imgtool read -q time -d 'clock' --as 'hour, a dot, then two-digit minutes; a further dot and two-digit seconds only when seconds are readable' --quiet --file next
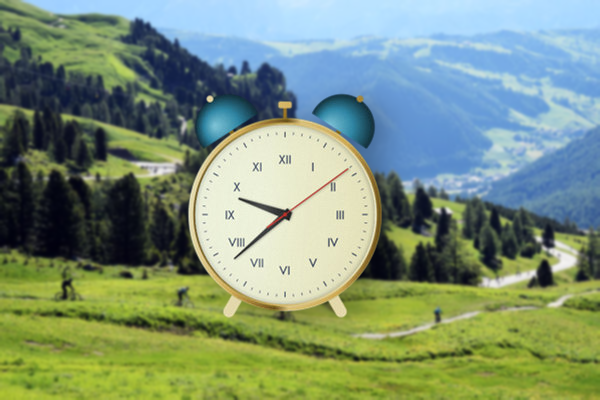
9.38.09
